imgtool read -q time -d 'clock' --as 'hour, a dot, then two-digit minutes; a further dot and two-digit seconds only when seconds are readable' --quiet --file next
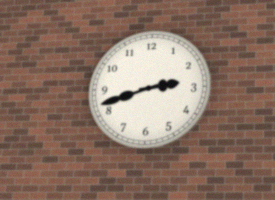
2.42
